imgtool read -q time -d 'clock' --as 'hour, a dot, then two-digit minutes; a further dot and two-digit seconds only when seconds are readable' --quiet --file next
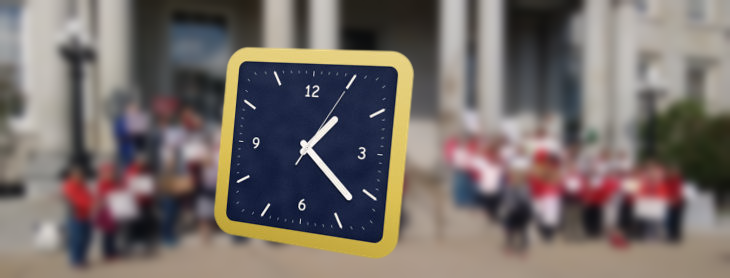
1.22.05
